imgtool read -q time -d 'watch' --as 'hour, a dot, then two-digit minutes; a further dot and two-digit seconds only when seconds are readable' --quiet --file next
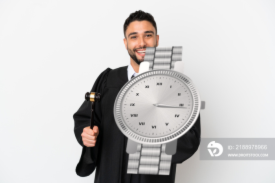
3.16
